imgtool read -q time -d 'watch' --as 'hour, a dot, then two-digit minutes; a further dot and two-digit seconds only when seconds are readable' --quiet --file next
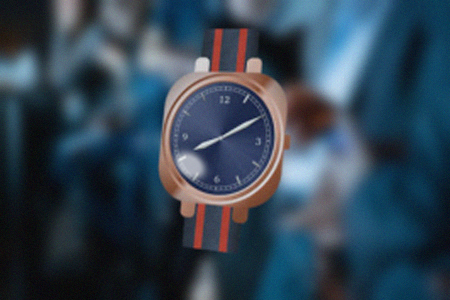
8.10
